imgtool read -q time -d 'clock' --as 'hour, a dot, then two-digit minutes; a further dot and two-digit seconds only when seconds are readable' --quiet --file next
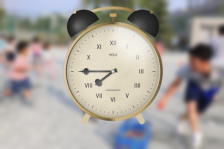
7.45
